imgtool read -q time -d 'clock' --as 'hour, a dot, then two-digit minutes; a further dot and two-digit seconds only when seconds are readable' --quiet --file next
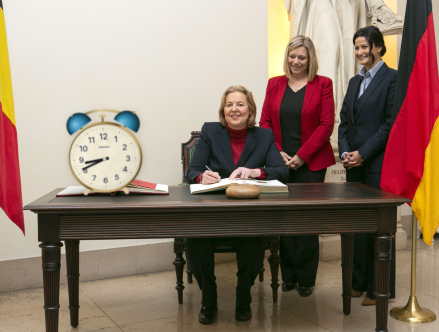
8.41
